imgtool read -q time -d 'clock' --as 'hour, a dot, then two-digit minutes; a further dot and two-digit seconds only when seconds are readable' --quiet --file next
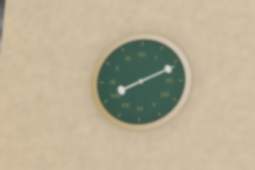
8.11
